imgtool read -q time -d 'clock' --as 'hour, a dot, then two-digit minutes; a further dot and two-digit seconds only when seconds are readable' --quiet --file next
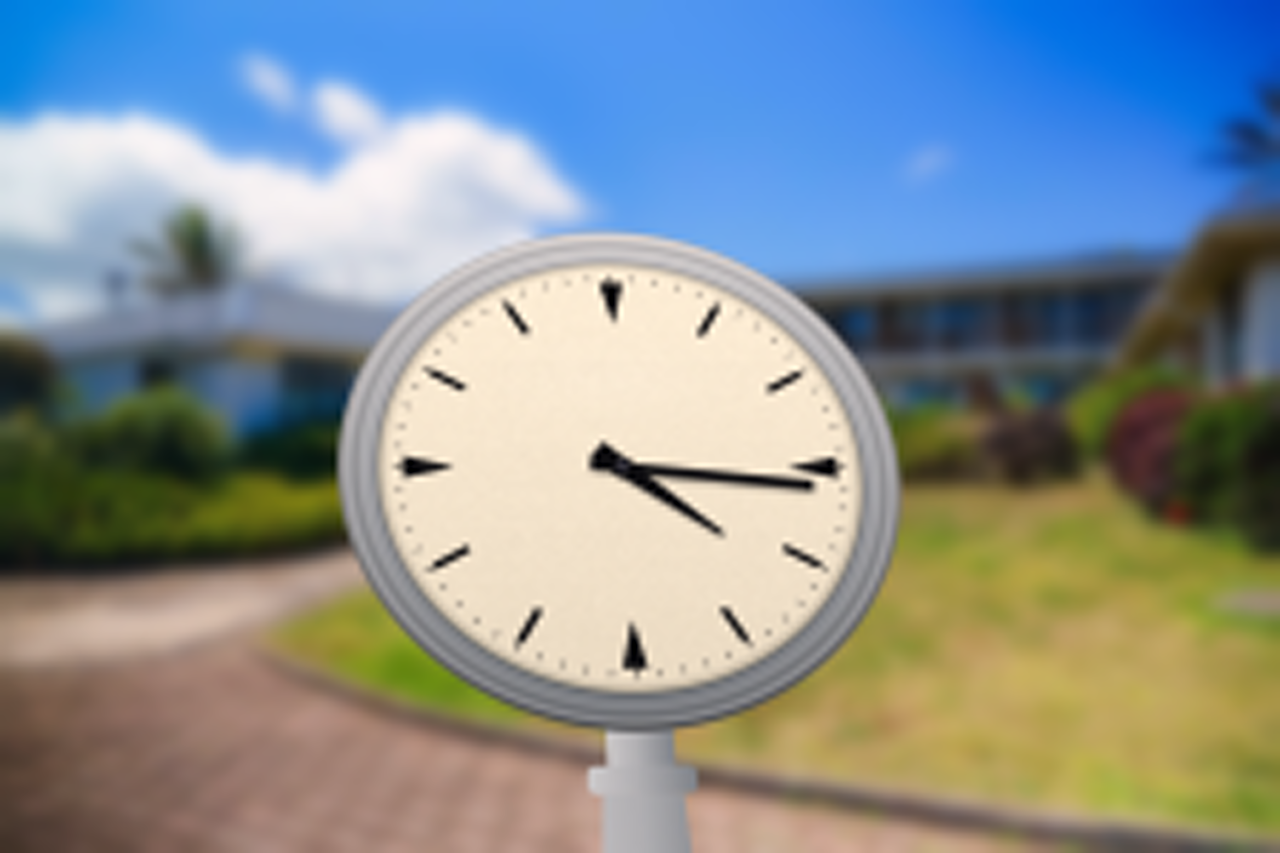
4.16
